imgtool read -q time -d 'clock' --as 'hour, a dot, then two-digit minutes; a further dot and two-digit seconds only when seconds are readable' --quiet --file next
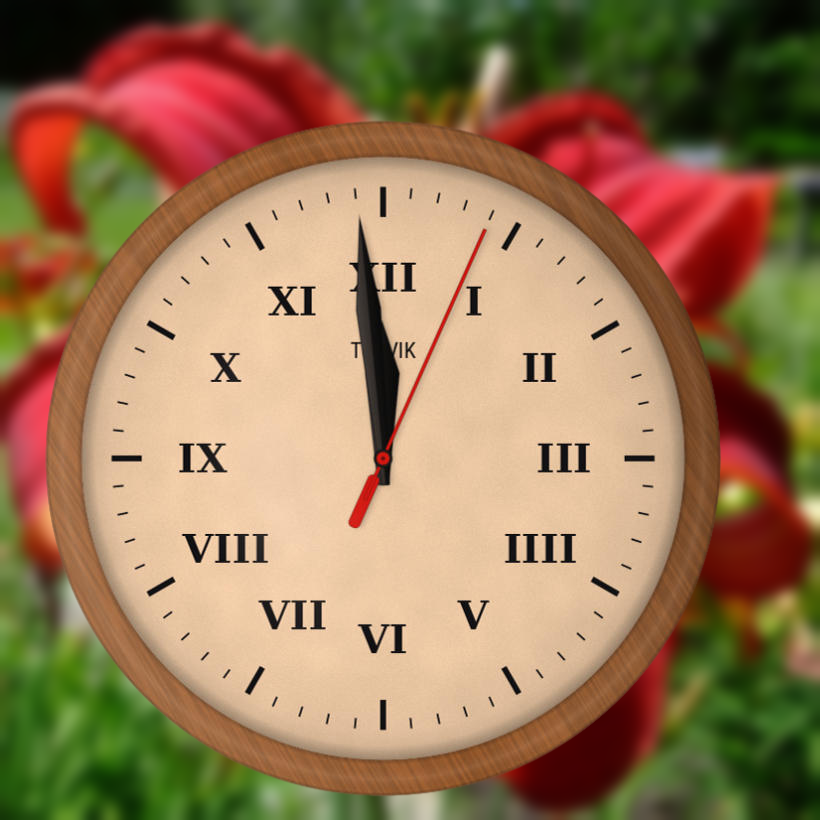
11.59.04
